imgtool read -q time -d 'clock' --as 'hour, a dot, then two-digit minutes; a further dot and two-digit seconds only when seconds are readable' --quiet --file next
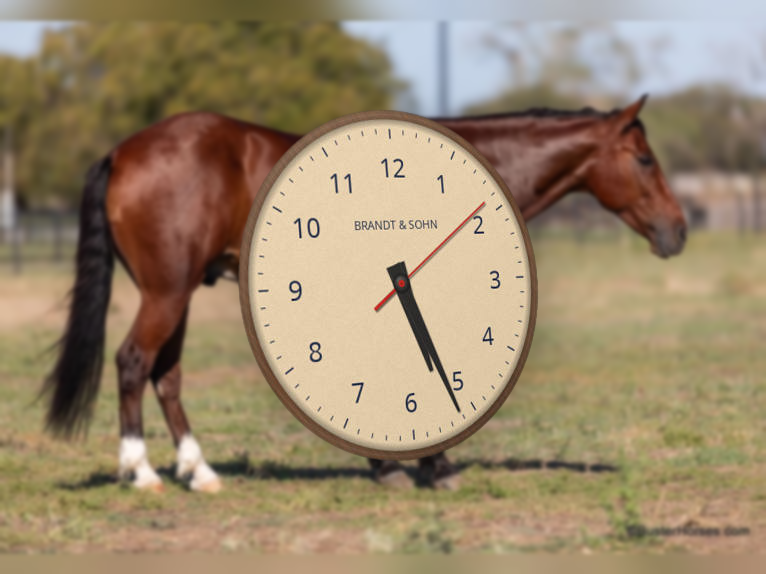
5.26.09
